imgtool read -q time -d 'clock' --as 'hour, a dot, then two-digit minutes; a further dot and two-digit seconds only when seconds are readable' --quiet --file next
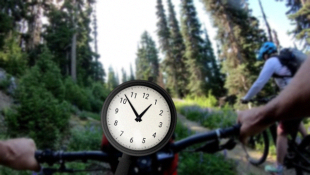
12.52
